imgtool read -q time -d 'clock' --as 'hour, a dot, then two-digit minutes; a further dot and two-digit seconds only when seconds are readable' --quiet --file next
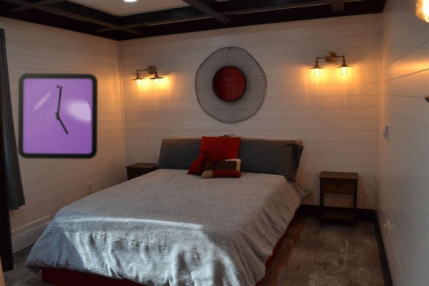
5.01
